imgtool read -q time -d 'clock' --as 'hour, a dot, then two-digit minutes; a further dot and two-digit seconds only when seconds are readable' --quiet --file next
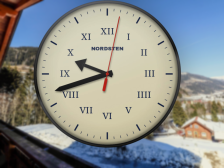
9.42.02
